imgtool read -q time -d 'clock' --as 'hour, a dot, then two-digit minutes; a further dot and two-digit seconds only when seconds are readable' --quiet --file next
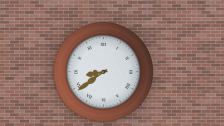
8.39
